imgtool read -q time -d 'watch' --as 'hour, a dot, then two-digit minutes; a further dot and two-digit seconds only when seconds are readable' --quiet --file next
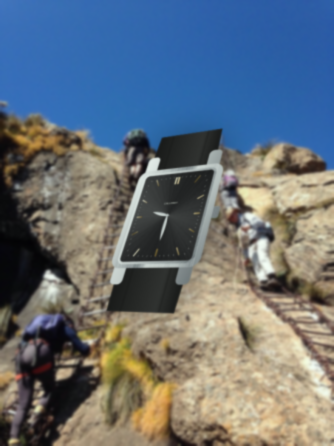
9.30
